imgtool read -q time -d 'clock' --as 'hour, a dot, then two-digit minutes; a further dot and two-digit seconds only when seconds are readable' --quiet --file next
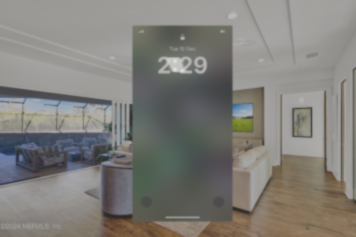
2.29
